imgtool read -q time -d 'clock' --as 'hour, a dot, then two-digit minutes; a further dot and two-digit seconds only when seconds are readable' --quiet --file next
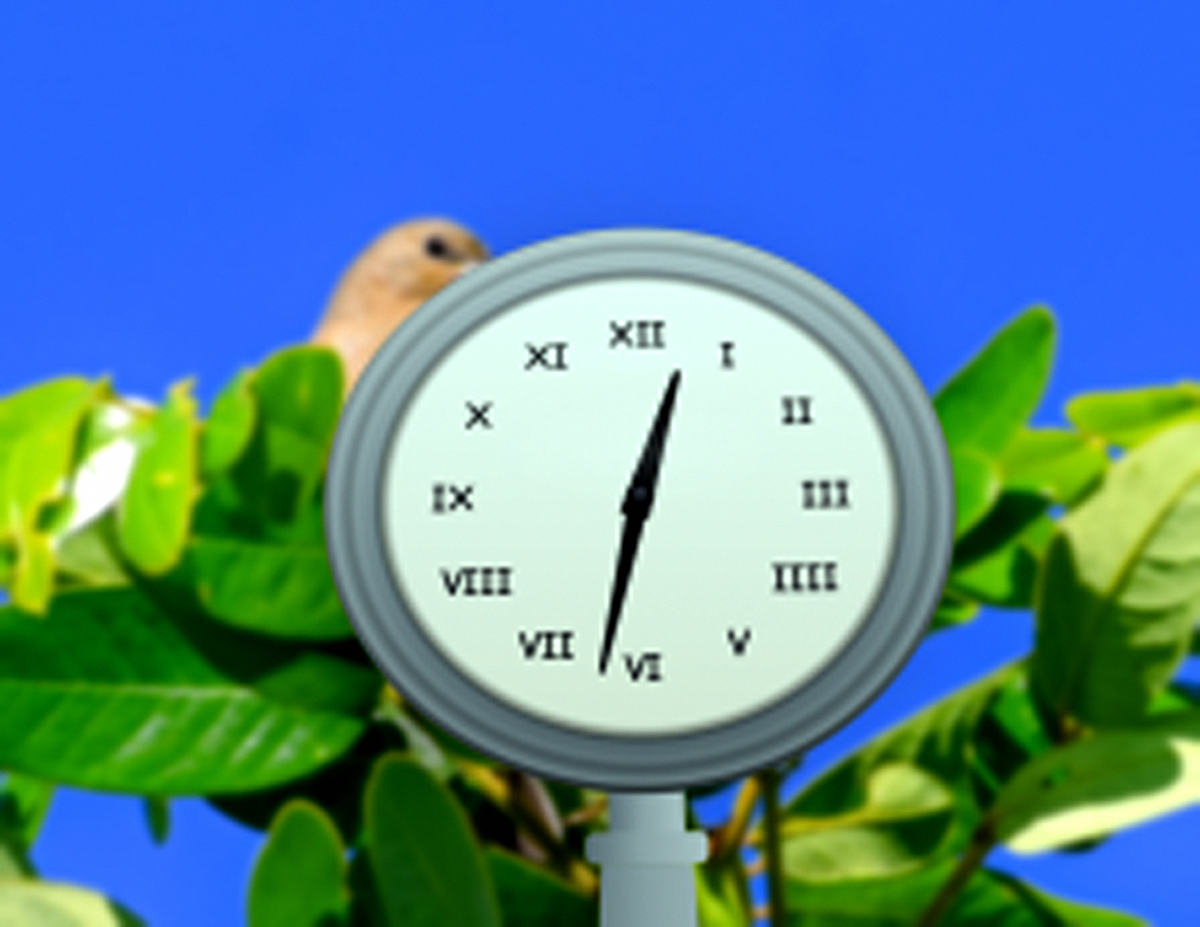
12.32
